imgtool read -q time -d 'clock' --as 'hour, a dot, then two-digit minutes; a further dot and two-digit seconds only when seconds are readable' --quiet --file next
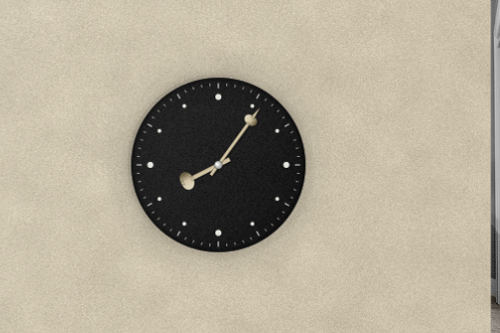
8.06
